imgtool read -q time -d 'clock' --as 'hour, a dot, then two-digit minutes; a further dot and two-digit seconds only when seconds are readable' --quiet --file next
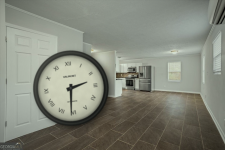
2.31
